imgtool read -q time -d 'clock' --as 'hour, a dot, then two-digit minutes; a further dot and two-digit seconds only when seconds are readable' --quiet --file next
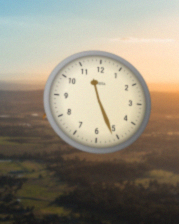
11.26
